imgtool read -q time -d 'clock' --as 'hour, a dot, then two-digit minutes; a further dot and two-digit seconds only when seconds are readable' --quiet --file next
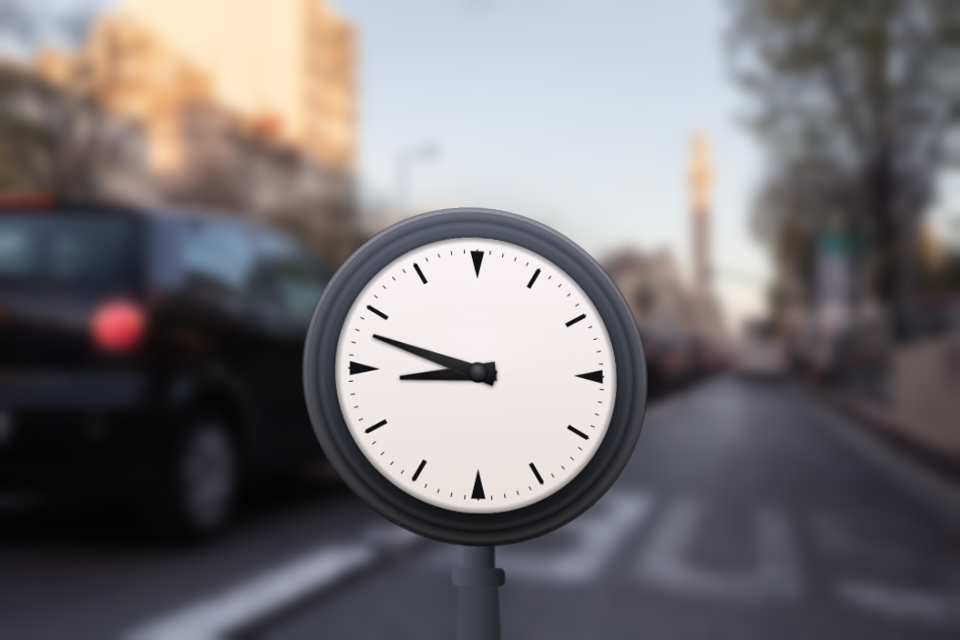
8.48
